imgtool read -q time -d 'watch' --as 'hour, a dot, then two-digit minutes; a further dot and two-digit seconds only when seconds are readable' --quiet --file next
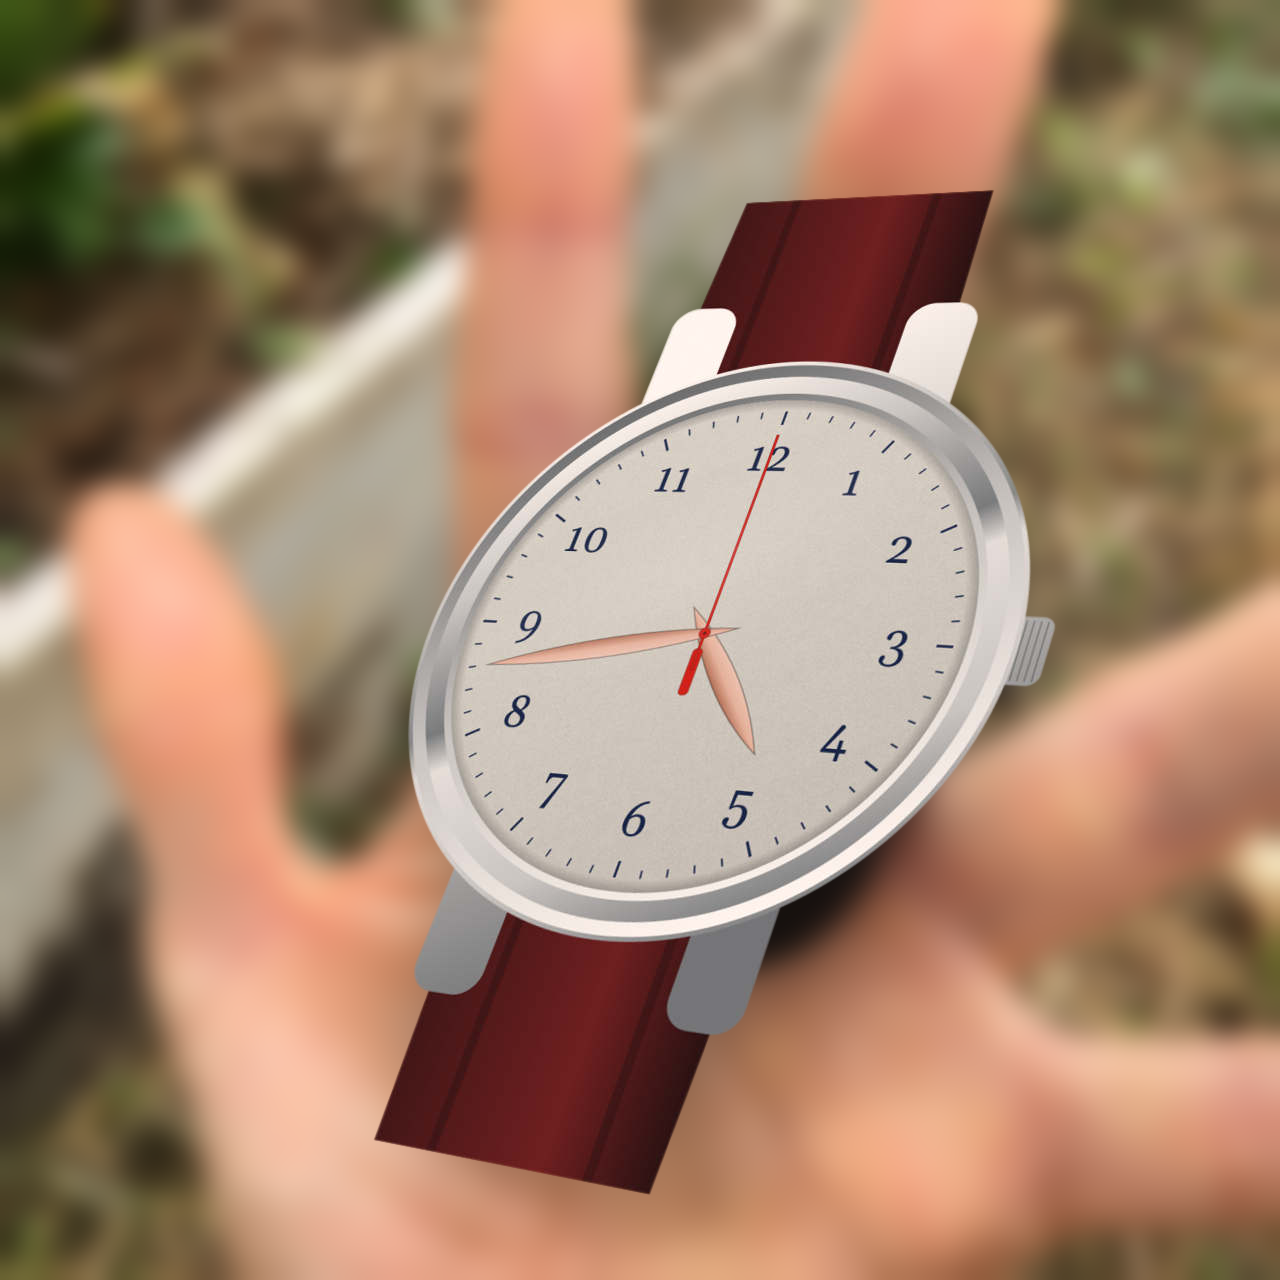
4.43.00
